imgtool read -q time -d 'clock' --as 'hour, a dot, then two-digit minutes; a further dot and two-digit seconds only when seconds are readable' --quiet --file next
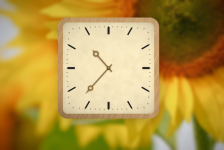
10.37
